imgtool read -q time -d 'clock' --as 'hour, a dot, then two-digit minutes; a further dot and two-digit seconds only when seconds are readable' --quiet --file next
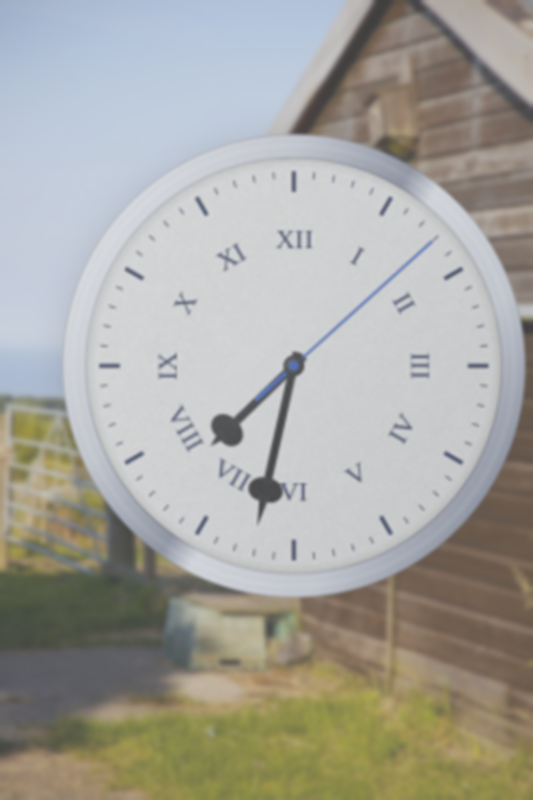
7.32.08
